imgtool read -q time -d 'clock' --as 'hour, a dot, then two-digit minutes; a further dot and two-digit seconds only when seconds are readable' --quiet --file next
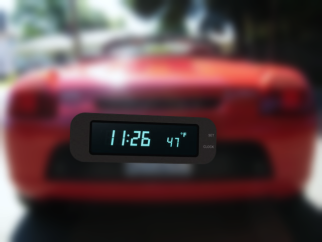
11.26
